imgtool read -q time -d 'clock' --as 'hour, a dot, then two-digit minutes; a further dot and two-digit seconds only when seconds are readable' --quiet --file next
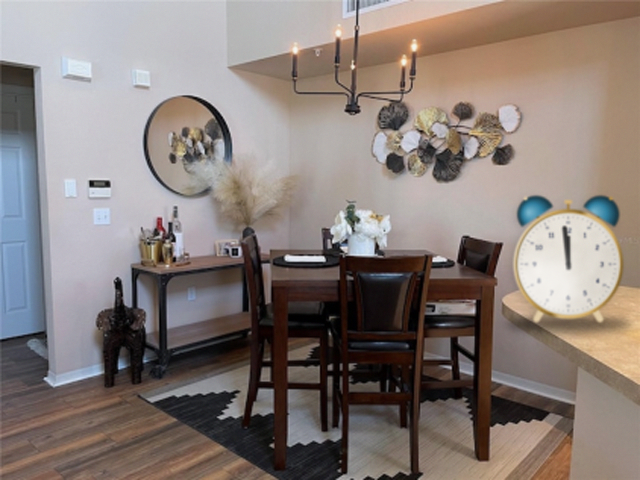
11.59
